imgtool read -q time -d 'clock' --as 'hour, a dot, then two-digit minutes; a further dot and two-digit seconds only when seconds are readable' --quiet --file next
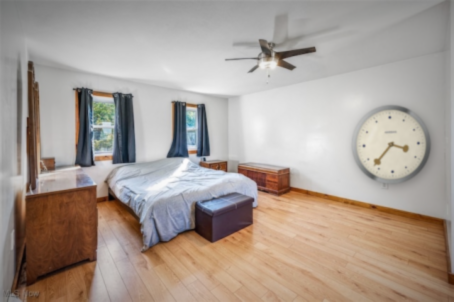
3.37
